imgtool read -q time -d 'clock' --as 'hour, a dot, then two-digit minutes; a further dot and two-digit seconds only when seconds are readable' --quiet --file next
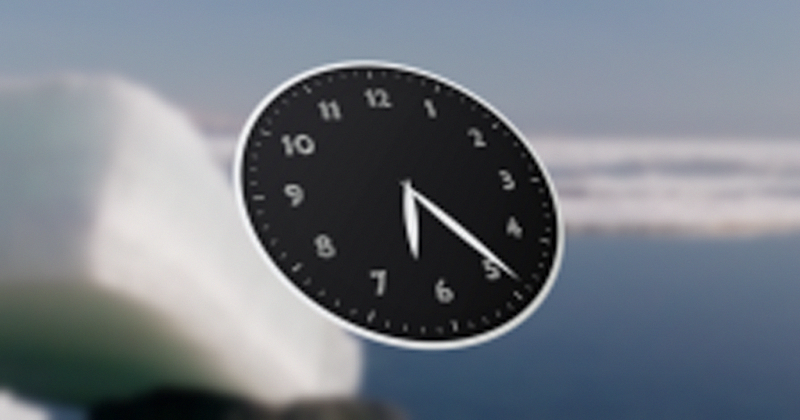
6.24
